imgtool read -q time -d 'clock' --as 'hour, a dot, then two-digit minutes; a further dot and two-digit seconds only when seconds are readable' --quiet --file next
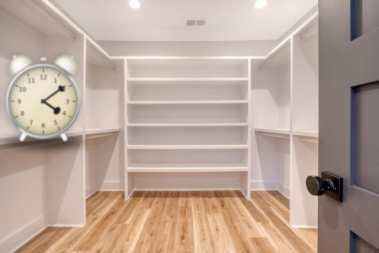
4.09
